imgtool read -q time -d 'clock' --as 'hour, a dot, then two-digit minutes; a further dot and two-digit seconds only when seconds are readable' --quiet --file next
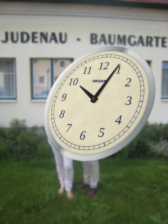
10.04
